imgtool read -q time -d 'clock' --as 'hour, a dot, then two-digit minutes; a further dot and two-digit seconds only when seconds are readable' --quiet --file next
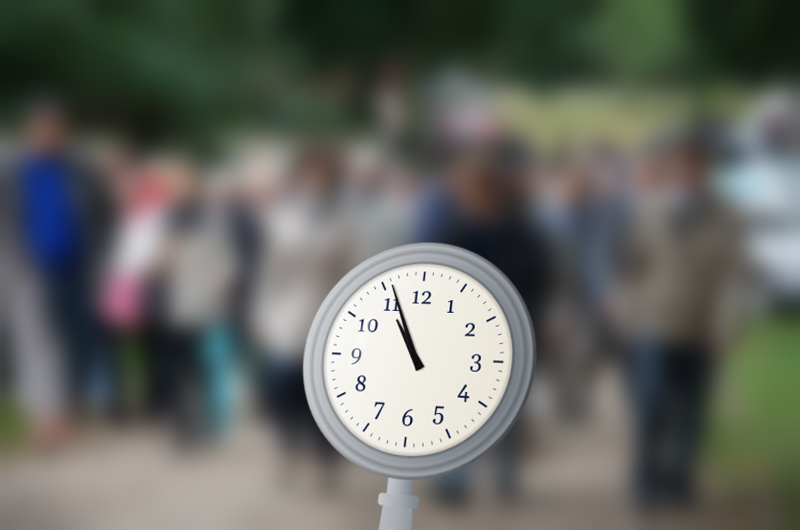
10.56
